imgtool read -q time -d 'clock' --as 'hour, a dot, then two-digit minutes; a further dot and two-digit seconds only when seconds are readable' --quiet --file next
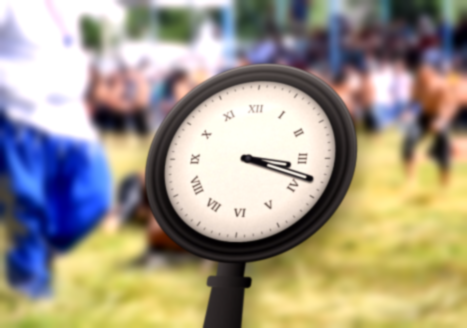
3.18
